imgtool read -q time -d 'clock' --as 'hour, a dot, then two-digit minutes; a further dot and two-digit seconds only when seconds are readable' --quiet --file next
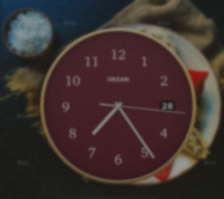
7.24.16
